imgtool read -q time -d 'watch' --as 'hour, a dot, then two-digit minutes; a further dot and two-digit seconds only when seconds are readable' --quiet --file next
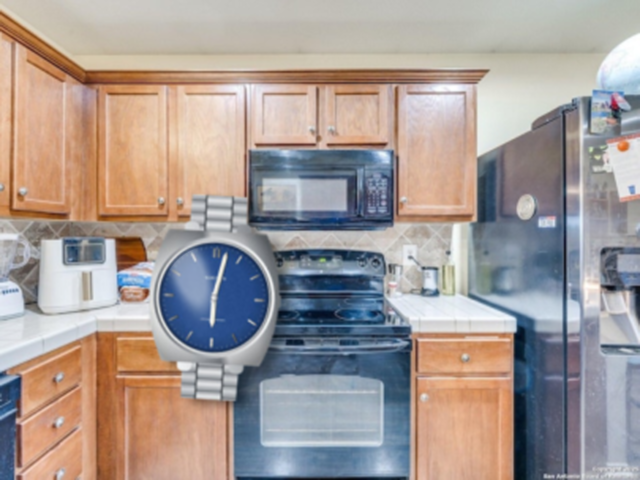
6.02
